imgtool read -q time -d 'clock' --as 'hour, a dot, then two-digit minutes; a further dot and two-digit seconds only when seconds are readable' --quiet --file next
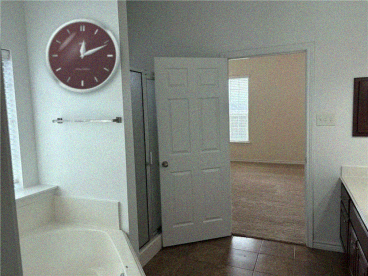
12.11
